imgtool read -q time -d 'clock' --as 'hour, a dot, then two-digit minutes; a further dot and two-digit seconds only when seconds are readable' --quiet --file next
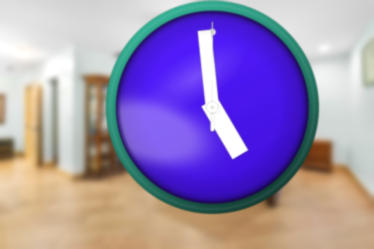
4.59.00
